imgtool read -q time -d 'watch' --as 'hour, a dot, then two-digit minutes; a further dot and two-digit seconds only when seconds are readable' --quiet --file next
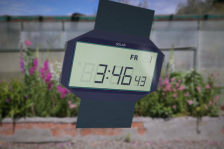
3.46.43
